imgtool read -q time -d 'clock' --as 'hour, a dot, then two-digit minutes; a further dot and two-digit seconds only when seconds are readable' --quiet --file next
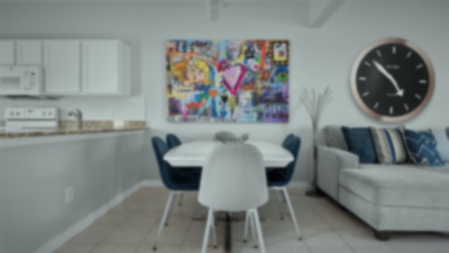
4.52
